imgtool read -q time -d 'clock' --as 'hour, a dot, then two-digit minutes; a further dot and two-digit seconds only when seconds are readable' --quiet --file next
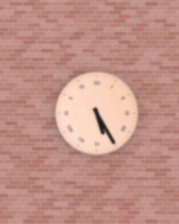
5.25
